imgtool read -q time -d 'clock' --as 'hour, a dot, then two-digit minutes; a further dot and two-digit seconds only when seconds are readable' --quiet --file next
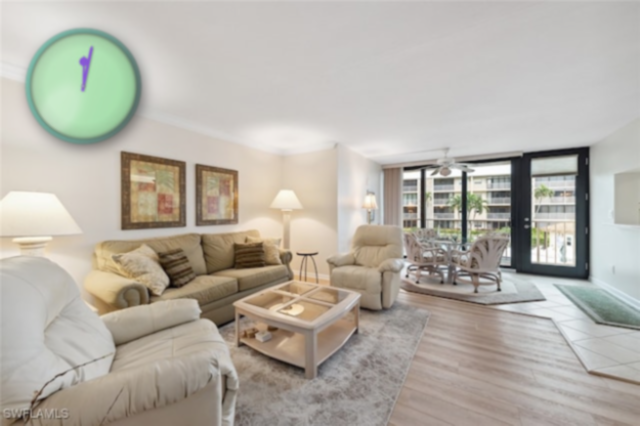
12.02
